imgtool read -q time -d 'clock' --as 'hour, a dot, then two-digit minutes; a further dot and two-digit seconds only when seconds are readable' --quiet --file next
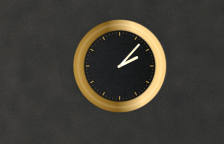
2.07
